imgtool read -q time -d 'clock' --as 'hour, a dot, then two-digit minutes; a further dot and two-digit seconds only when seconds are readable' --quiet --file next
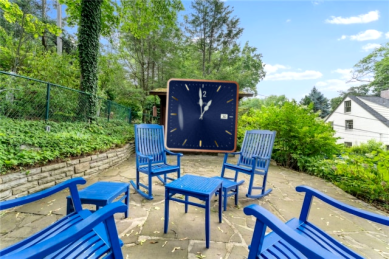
12.59
